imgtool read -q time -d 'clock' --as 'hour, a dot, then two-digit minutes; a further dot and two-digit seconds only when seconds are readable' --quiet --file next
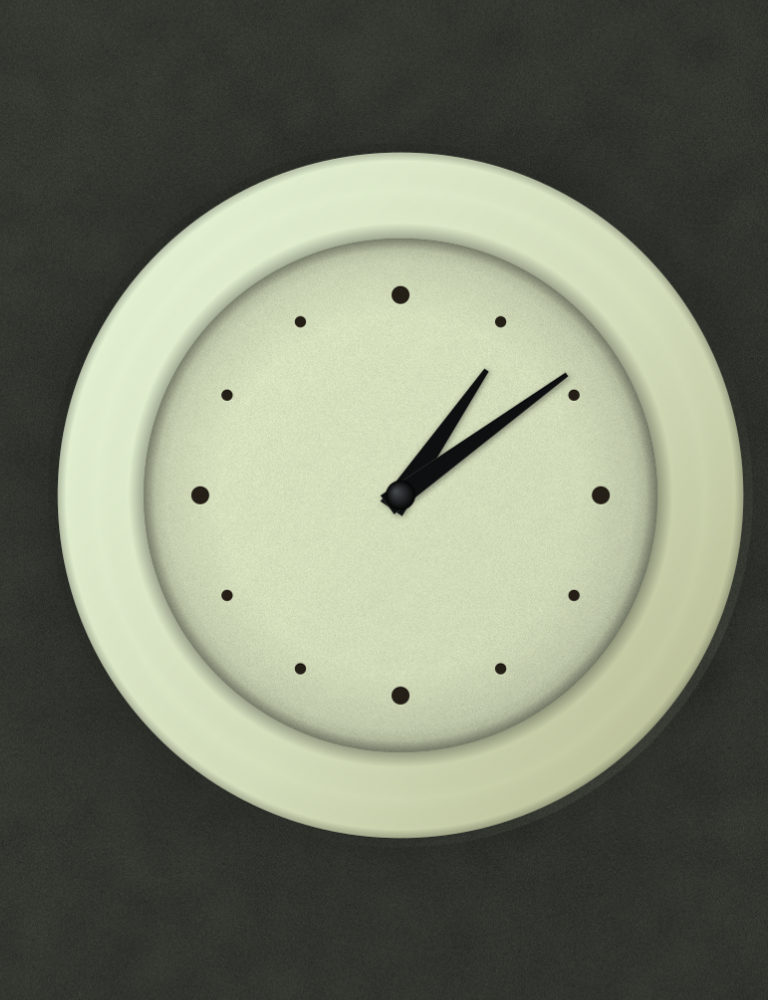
1.09
